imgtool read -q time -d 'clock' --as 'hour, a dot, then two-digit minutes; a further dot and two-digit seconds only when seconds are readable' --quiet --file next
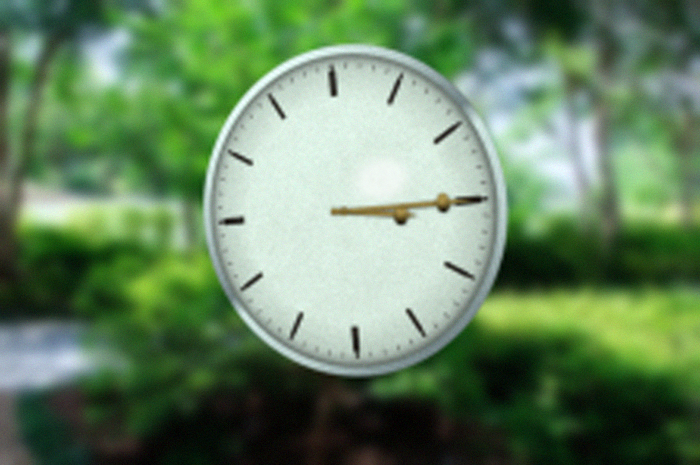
3.15
